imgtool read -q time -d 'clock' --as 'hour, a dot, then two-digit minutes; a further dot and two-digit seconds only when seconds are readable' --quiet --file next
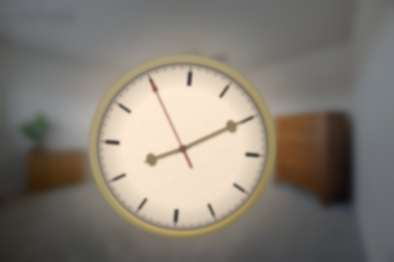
8.09.55
